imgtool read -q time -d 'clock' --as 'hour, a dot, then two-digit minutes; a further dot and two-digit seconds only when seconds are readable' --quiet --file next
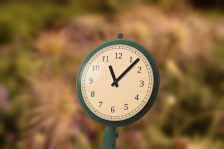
11.07
